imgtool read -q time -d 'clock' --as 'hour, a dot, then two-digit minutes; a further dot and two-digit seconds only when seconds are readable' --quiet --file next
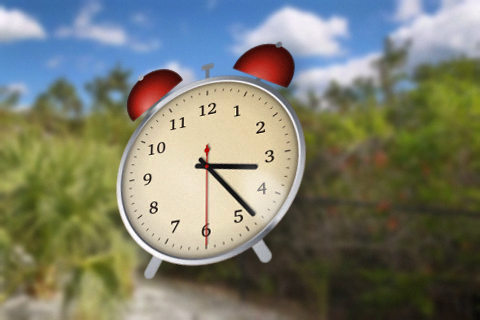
3.23.30
